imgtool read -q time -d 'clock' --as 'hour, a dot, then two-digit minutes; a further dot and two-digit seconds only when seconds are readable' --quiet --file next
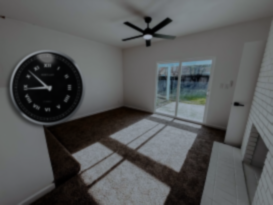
8.52
